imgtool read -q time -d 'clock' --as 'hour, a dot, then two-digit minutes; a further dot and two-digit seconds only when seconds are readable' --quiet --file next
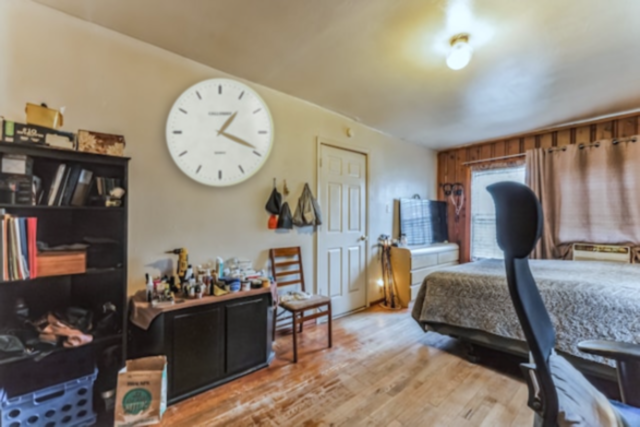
1.19
